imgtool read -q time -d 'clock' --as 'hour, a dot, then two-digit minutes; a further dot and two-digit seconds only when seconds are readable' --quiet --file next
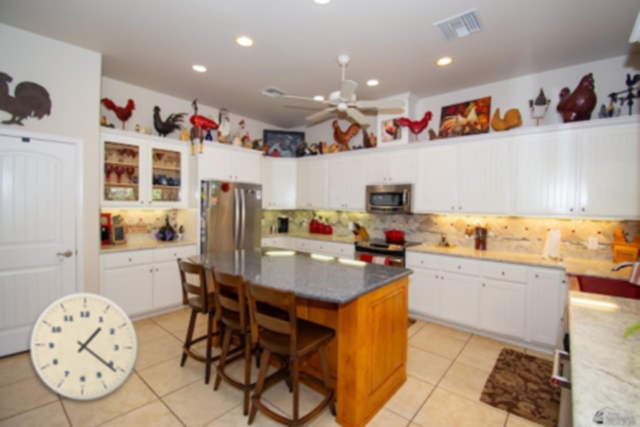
1.21
